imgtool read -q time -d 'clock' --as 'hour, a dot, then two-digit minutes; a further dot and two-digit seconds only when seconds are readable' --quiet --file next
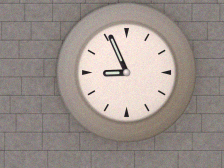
8.56
